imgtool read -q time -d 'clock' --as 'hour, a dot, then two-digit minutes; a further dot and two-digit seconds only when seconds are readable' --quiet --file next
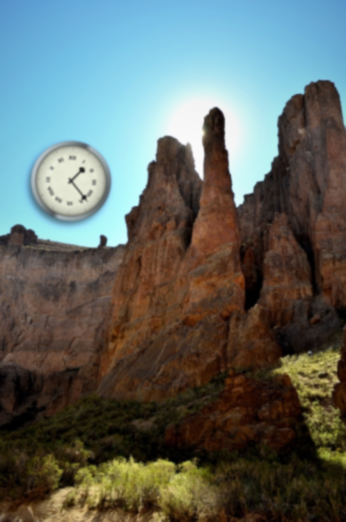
1.23
